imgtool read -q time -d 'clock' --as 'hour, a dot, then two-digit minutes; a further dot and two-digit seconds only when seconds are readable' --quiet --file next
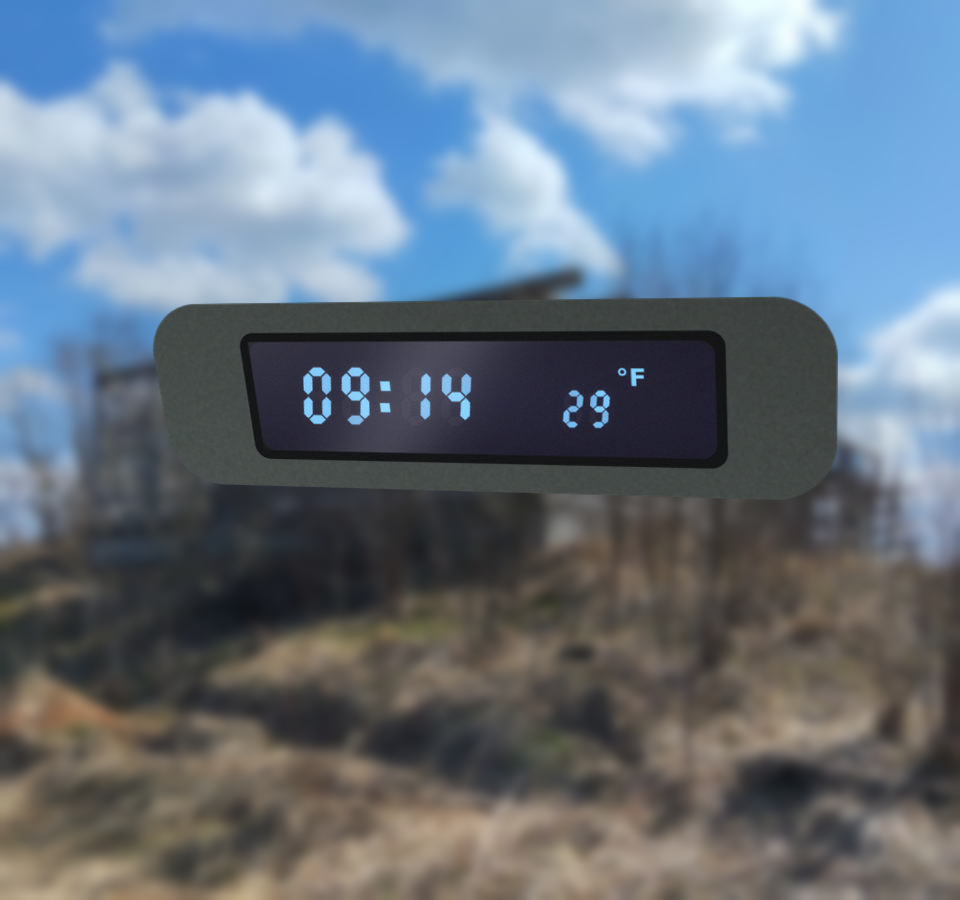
9.14
